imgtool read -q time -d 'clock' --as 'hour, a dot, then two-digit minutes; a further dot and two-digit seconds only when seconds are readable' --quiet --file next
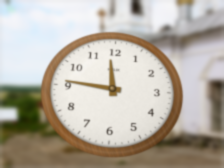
11.46
